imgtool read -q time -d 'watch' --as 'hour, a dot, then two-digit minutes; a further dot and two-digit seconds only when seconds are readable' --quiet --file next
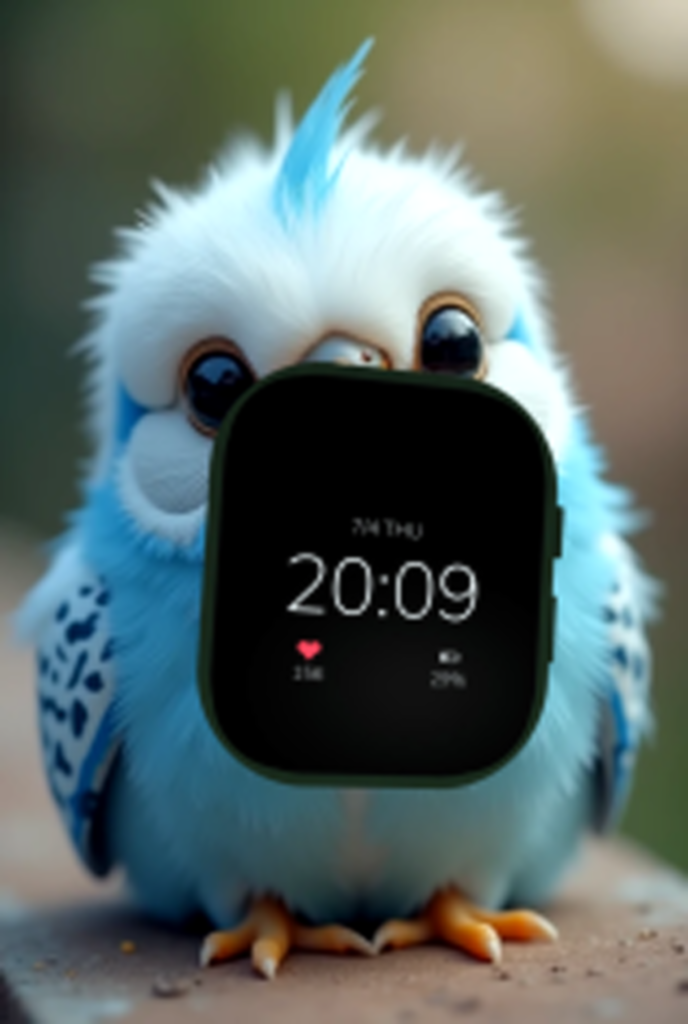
20.09
